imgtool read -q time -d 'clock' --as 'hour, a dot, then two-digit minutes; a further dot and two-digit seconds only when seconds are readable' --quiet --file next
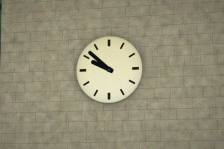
9.52
